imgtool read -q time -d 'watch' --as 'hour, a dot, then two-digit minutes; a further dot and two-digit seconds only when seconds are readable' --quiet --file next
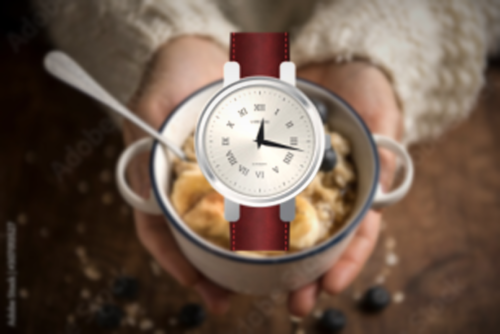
12.17
